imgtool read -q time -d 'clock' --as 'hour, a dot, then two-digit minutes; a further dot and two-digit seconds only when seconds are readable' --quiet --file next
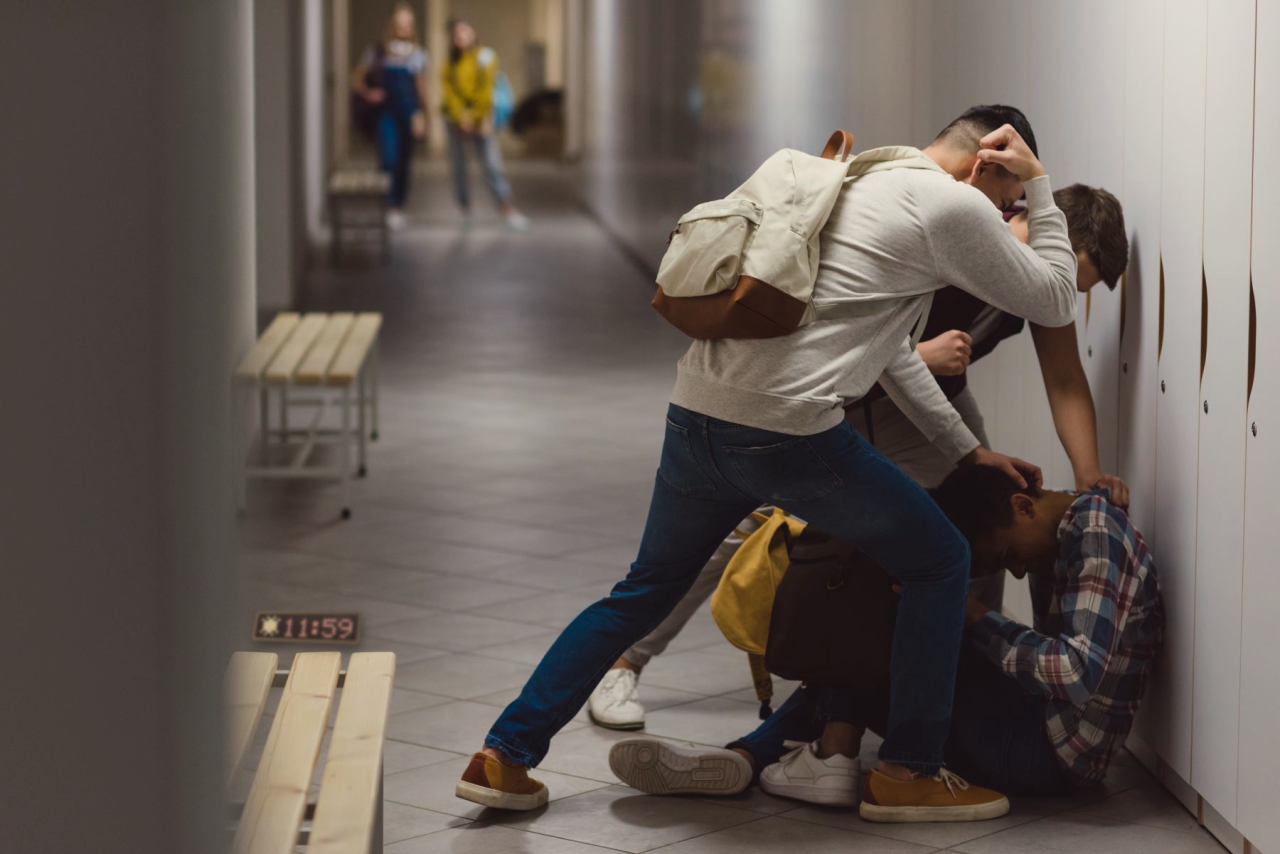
11.59
